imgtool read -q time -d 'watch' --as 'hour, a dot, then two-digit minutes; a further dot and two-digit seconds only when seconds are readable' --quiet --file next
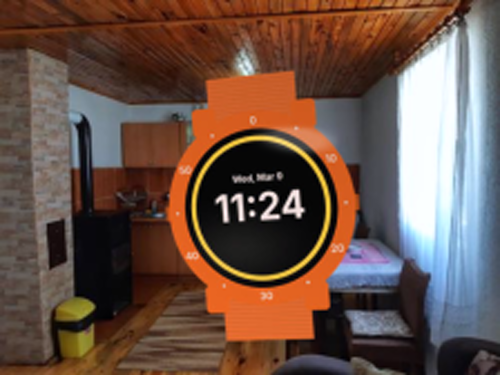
11.24
